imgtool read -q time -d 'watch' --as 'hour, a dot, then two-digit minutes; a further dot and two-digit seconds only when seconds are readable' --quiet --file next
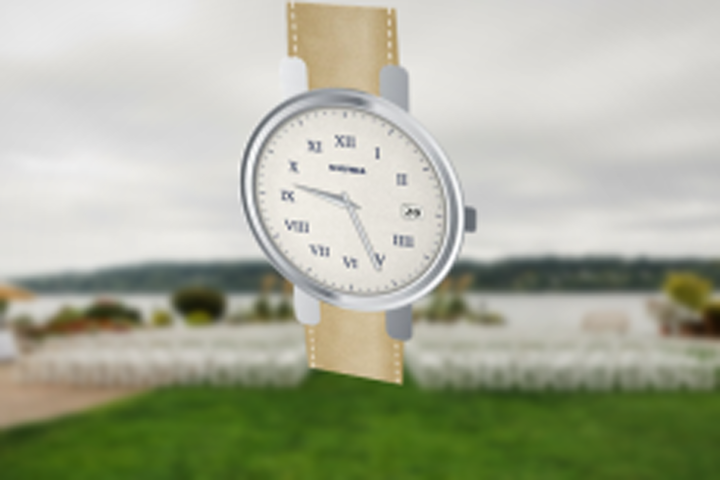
9.26
